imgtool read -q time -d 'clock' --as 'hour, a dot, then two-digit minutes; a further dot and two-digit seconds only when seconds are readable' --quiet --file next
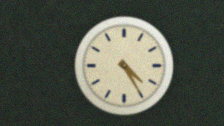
4.25
